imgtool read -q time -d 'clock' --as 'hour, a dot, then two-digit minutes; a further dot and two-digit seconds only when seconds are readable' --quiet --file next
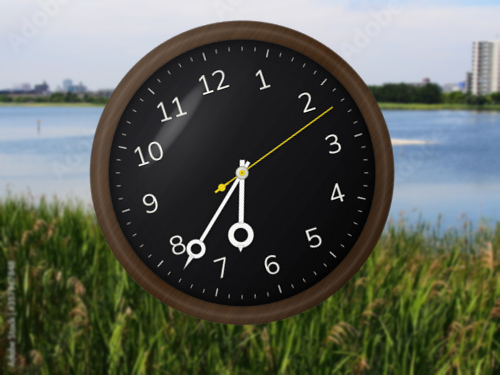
6.38.12
